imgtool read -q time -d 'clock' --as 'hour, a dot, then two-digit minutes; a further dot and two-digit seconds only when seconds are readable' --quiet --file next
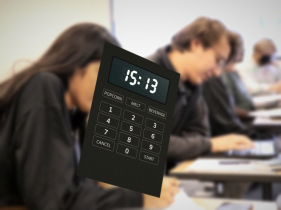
15.13
